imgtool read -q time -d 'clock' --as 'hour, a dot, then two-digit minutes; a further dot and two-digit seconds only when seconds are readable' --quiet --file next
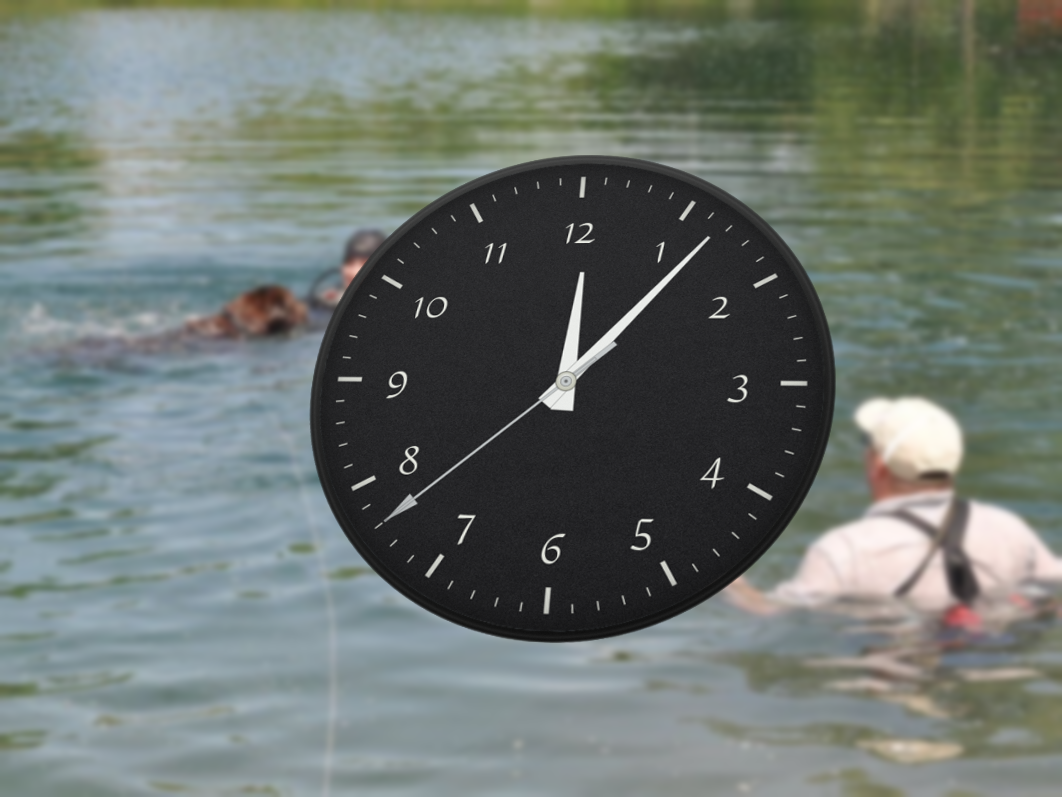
12.06.38
